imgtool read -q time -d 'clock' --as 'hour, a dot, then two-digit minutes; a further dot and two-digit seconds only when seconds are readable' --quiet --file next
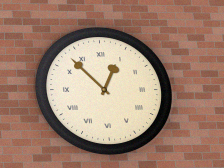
12.53
